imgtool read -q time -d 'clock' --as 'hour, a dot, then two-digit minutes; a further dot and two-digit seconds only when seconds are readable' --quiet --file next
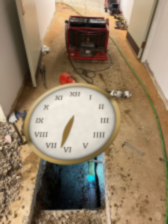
6.32
